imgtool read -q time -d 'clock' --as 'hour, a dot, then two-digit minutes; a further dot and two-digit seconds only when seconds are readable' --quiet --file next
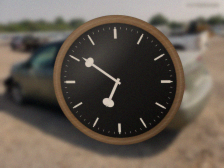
6.51
